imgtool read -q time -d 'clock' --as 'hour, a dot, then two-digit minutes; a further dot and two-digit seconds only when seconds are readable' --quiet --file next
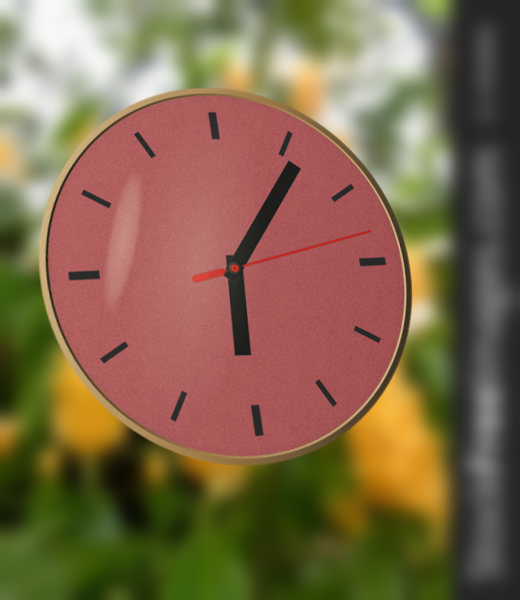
6.06.13
